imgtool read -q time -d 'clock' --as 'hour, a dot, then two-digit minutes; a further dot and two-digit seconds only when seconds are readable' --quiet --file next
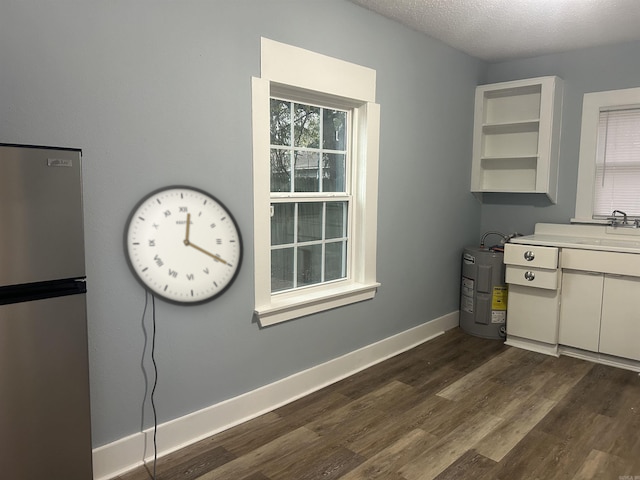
12.20
